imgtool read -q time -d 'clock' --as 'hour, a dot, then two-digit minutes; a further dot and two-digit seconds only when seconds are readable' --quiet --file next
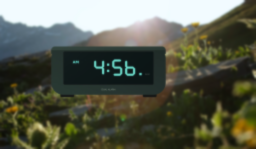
4.56
